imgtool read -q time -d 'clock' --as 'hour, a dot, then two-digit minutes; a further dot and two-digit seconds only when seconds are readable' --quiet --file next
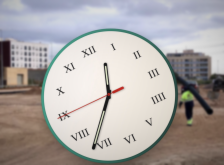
12.36.45
